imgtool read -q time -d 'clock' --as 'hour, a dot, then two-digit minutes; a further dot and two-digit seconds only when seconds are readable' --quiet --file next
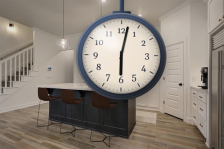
6.02
